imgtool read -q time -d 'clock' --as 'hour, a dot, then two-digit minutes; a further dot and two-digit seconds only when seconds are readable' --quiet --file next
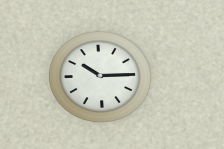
10.15
